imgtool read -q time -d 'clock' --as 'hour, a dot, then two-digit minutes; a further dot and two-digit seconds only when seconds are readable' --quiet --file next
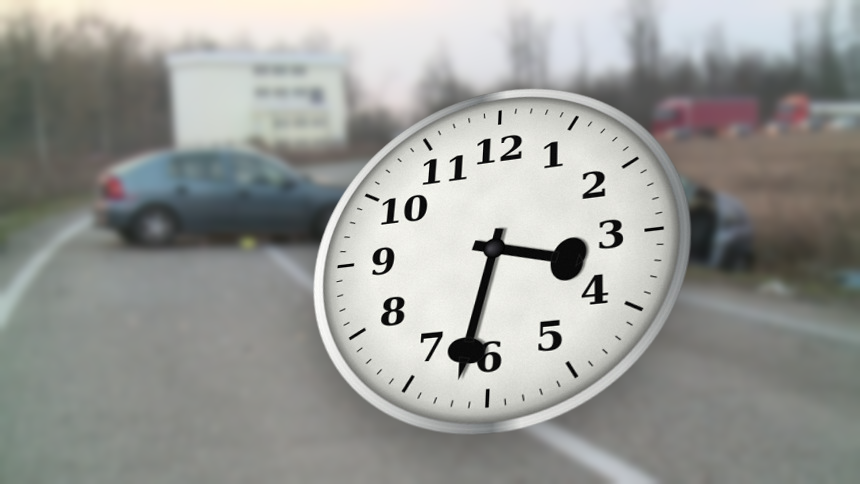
3.32
